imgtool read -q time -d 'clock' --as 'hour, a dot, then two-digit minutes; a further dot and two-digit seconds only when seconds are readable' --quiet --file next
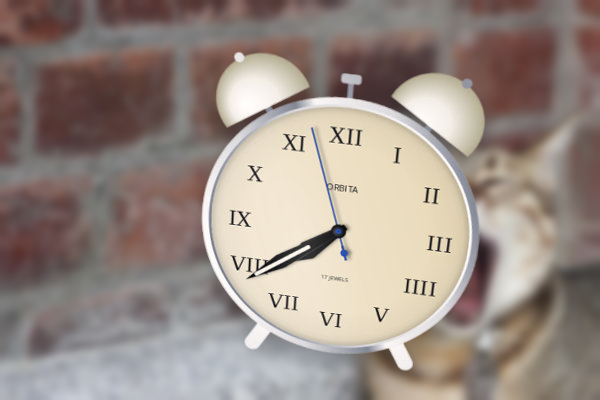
7.38.57
